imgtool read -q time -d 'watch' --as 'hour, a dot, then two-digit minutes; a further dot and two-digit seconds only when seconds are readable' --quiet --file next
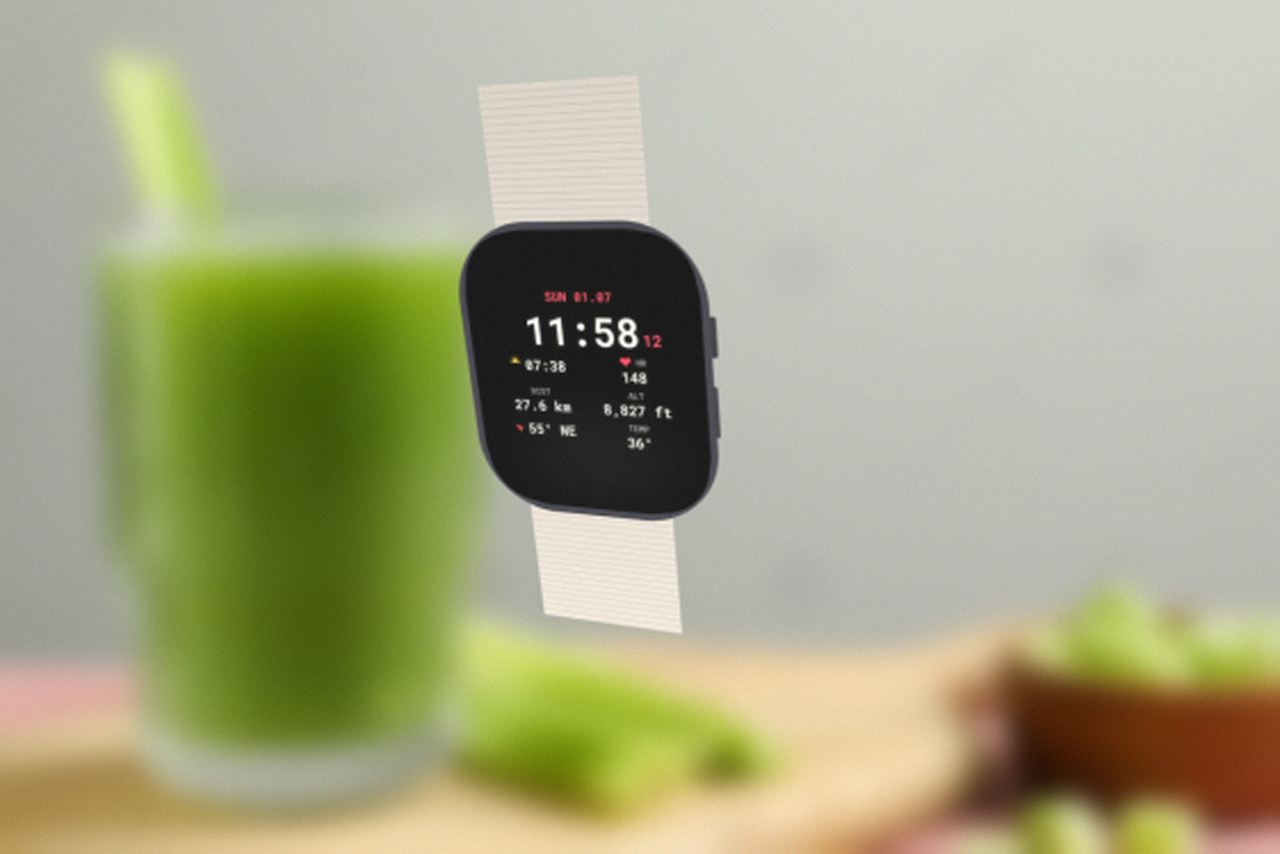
11.58
